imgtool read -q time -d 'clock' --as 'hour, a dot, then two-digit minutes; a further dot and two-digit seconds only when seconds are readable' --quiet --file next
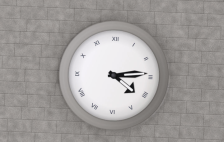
4.14
